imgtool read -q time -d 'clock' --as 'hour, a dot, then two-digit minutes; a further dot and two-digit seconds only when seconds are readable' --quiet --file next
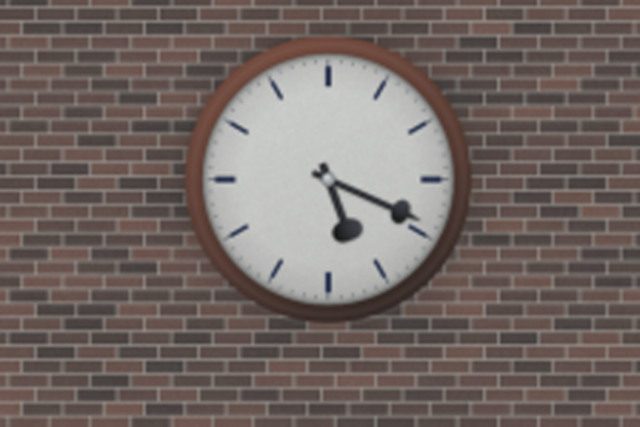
5.19
